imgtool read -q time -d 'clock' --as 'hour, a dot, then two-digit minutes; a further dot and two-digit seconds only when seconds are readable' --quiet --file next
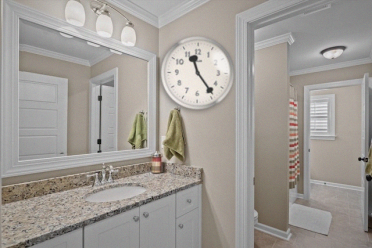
11.24
